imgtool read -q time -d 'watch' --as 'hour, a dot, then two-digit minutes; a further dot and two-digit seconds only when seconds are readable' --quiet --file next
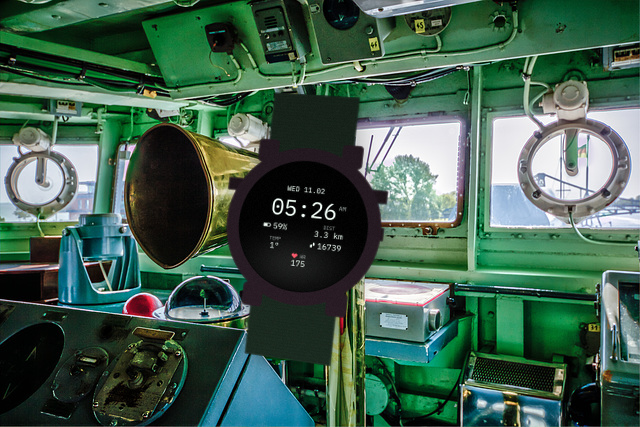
5.26
